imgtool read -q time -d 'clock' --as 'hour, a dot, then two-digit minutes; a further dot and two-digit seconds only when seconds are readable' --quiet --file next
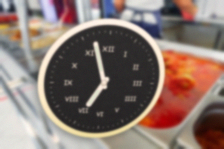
6.57
